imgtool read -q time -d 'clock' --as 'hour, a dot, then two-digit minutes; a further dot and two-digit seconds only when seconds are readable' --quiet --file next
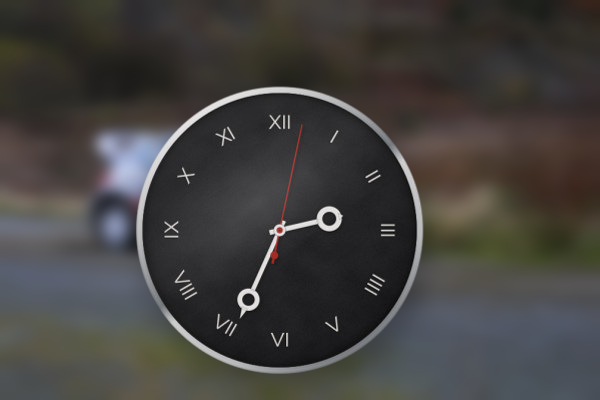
2.34.02
